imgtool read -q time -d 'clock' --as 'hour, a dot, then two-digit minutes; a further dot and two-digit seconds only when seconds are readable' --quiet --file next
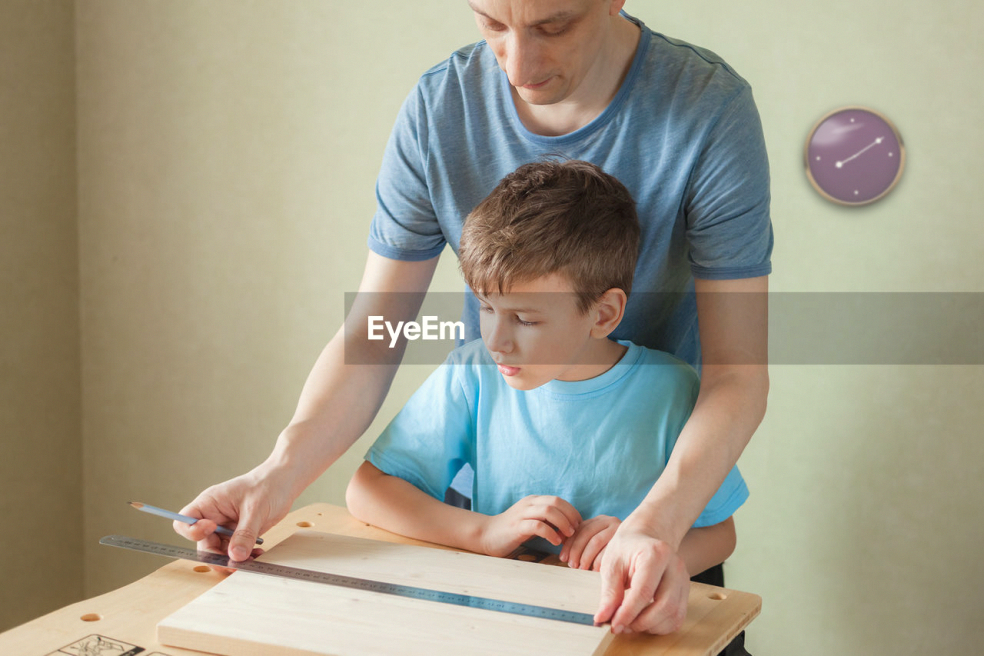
8.10
